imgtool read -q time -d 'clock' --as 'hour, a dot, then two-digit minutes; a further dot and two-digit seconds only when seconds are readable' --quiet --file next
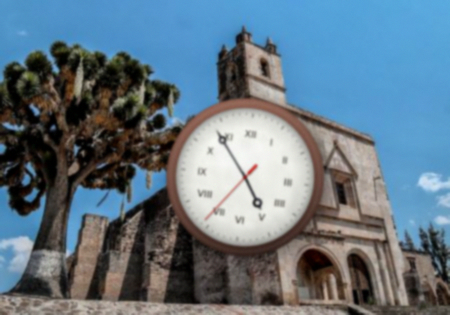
4.53.36
